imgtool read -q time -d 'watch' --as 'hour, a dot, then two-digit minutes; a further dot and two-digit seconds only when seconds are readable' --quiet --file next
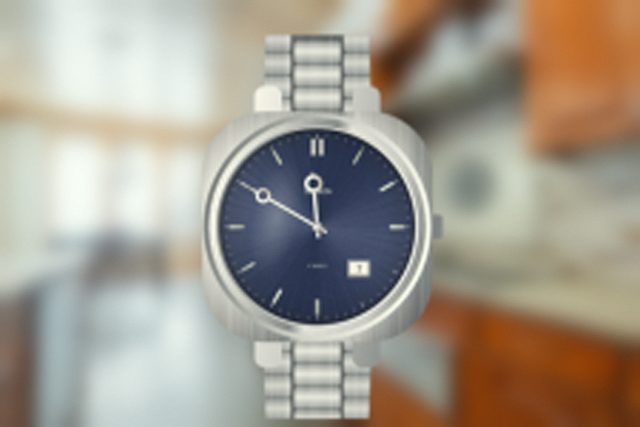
11.50
